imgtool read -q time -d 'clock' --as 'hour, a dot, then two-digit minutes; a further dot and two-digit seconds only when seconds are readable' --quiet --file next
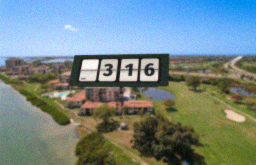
3.16
